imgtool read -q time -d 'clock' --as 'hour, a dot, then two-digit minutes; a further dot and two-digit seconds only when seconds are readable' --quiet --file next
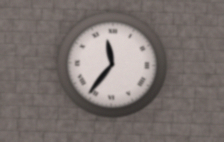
11.36
